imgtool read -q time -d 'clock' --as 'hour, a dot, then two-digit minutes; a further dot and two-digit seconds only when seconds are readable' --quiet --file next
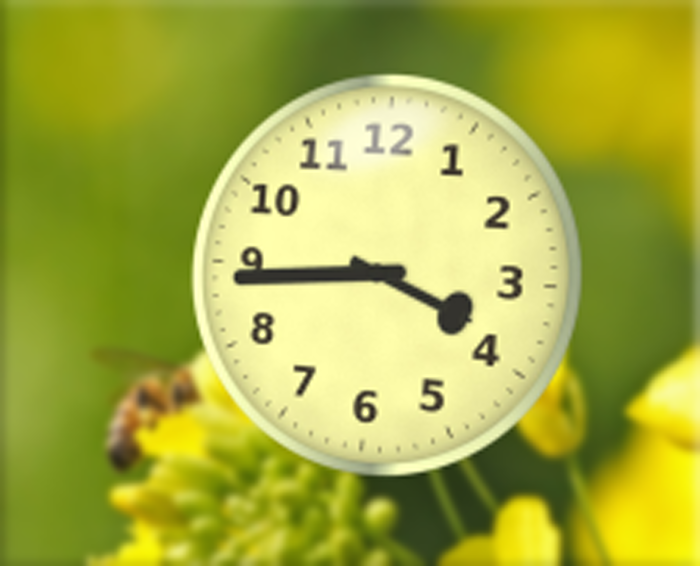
3.44
